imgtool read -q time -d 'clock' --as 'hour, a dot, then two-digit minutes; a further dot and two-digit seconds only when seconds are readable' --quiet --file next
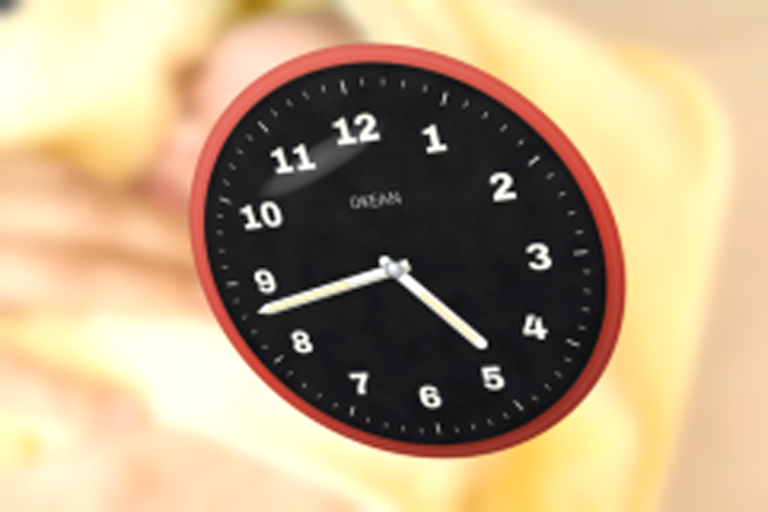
4.43
